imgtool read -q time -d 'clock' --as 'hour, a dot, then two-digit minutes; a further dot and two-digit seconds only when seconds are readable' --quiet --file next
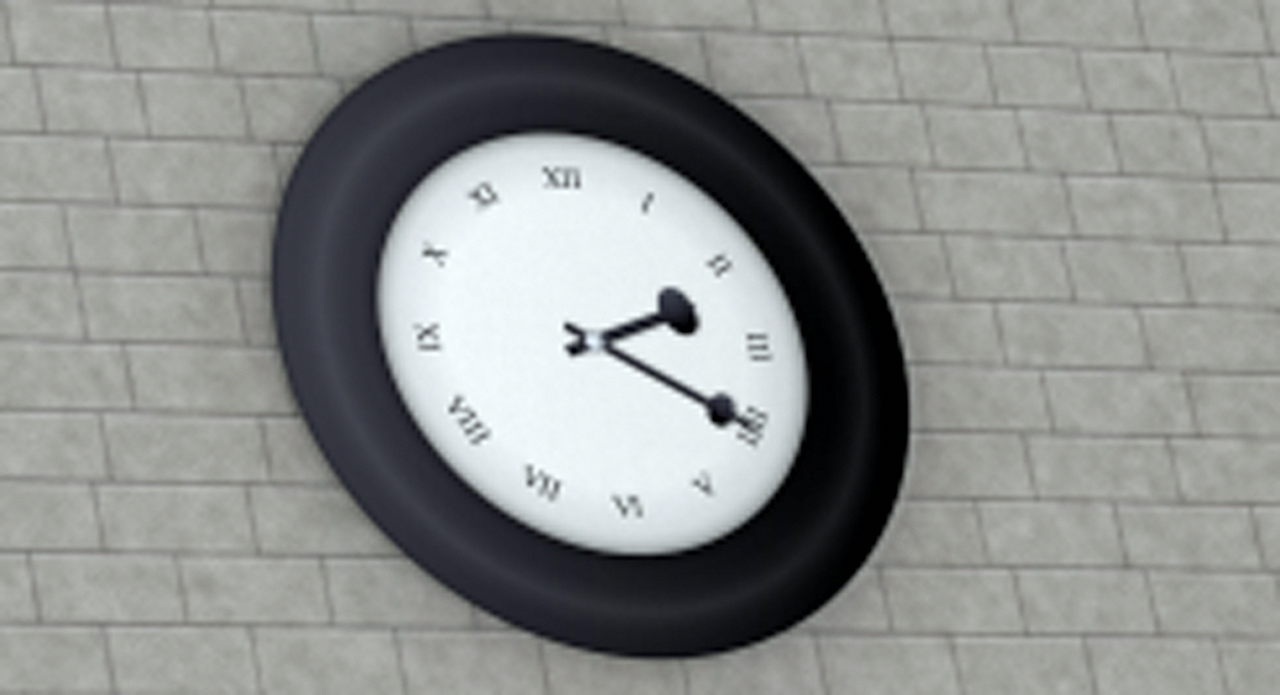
2.20
